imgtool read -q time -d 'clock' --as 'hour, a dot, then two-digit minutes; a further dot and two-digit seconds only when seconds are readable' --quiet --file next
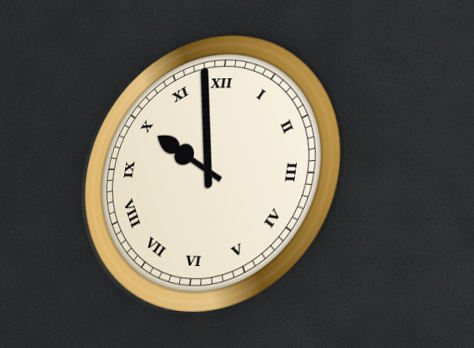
9.58
